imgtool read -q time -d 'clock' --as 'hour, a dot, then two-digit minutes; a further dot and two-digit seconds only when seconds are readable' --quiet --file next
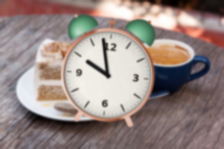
9.58
